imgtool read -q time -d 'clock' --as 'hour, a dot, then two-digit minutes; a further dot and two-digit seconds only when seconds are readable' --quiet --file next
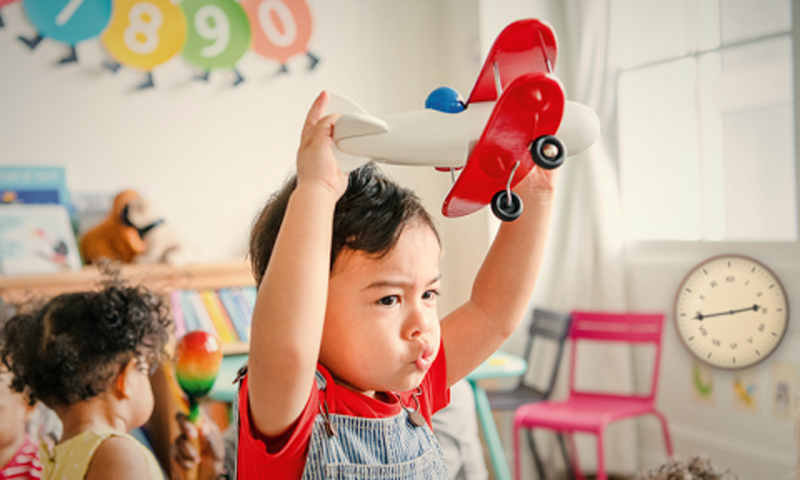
2.44
